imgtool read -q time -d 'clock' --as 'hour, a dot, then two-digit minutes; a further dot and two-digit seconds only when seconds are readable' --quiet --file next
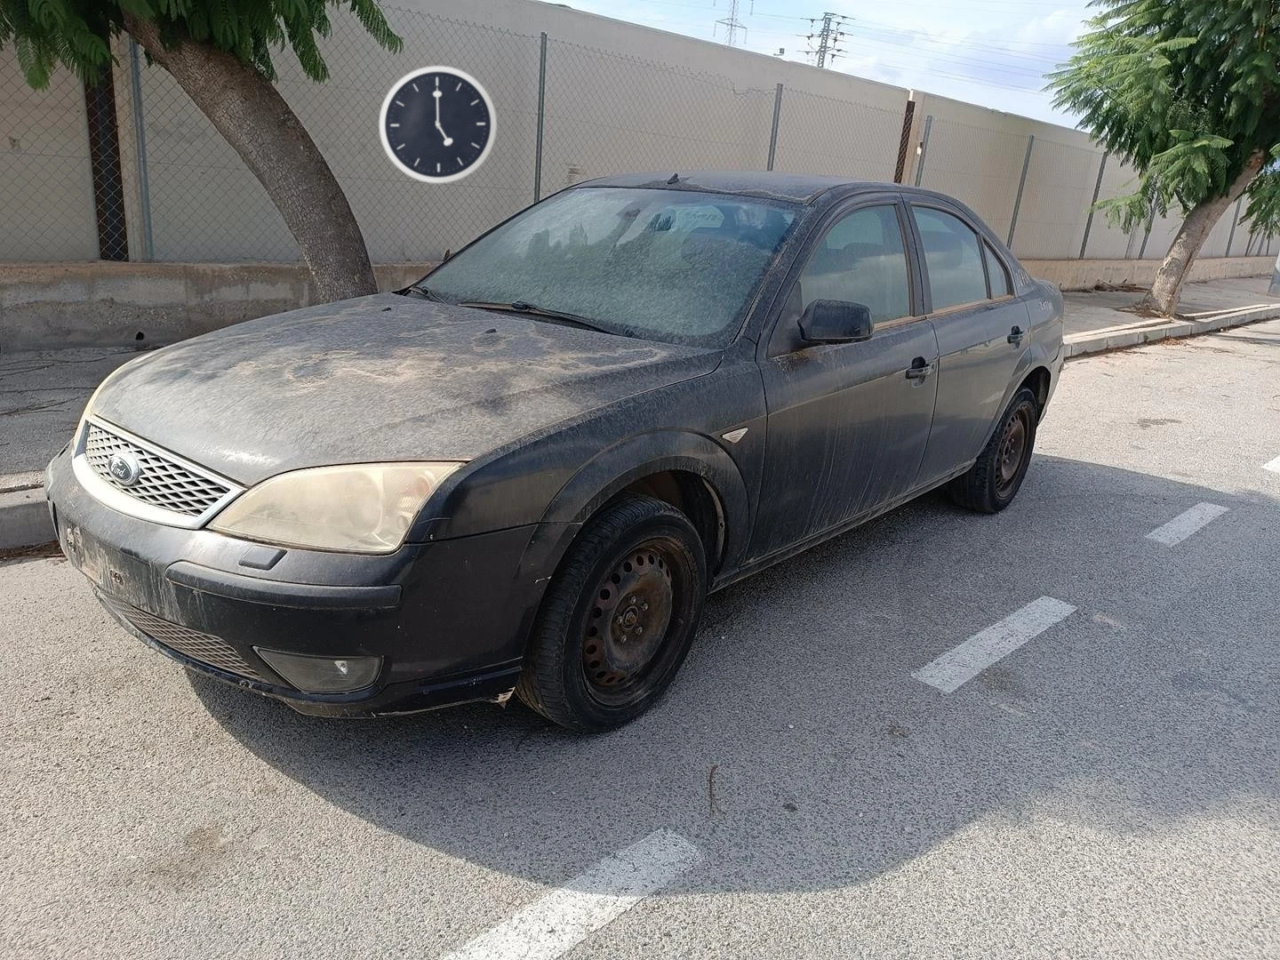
5.00
